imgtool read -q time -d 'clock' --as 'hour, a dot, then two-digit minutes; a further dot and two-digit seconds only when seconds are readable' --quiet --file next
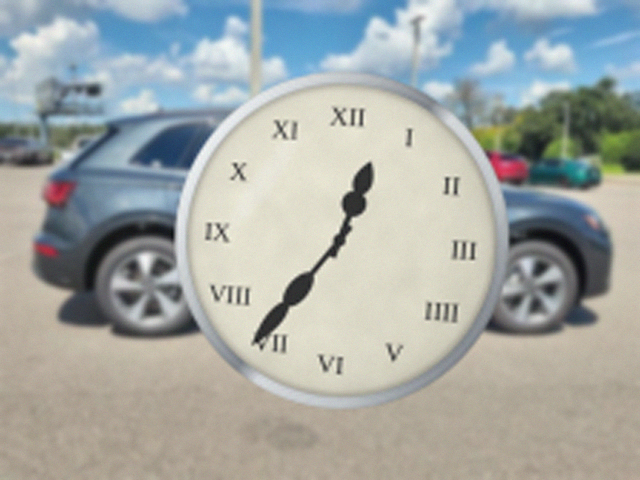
12.36
